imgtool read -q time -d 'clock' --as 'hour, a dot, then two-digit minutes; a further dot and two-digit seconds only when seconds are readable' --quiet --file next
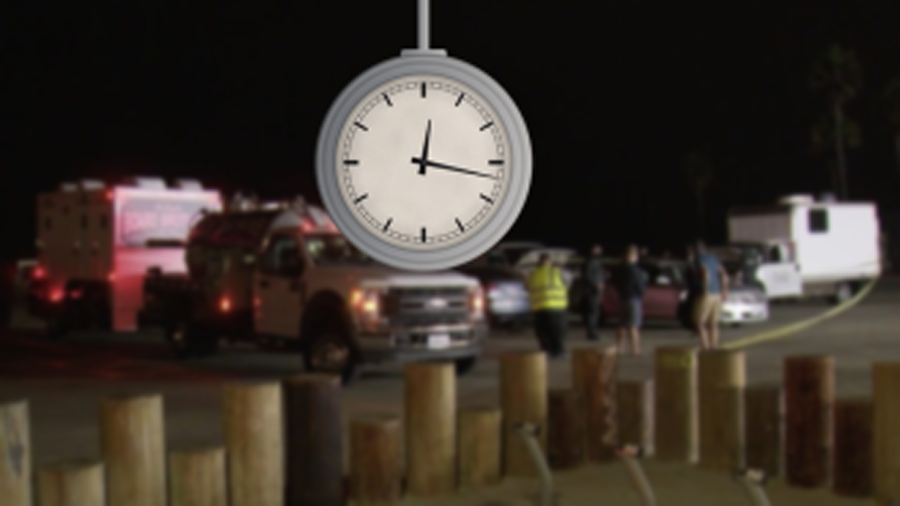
12.17
